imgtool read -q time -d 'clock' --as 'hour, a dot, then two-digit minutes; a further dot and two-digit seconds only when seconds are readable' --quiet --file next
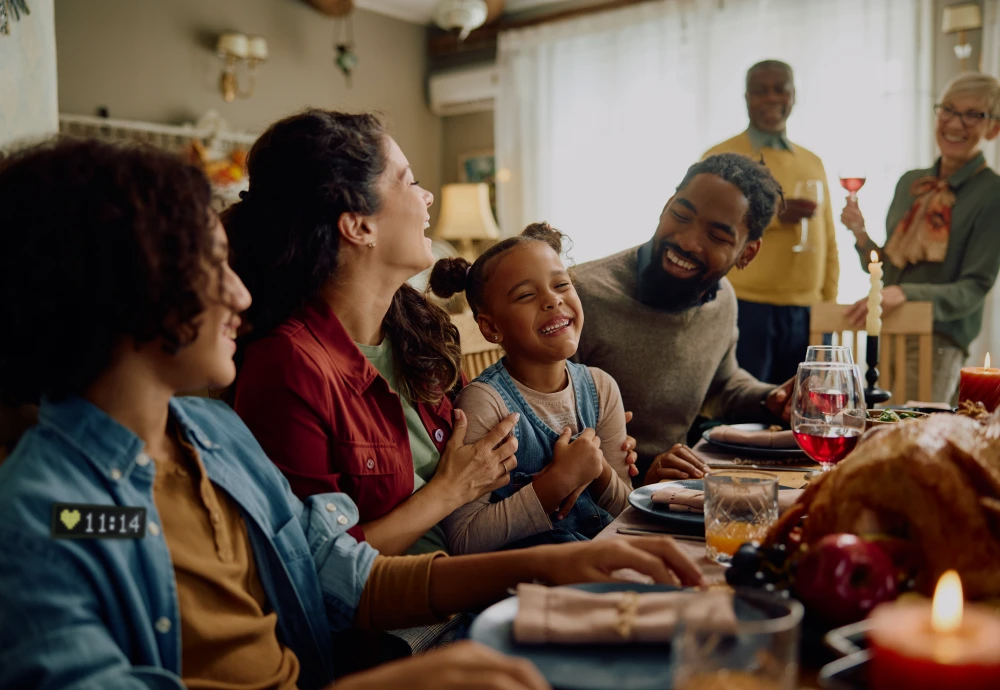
11.14
